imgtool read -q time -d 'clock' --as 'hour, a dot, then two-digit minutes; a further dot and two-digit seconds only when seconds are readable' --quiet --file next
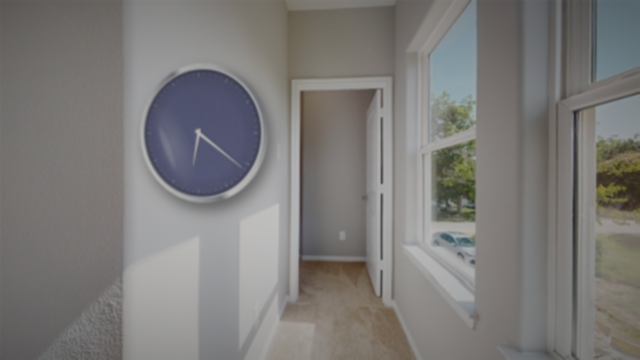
6.21
